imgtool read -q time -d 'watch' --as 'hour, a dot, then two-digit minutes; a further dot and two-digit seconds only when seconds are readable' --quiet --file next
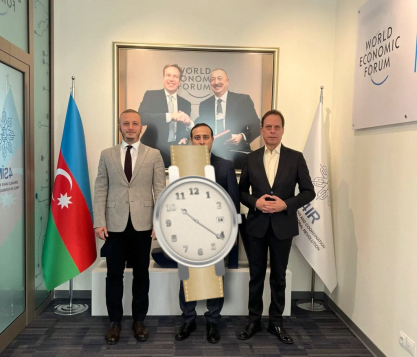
10.21
